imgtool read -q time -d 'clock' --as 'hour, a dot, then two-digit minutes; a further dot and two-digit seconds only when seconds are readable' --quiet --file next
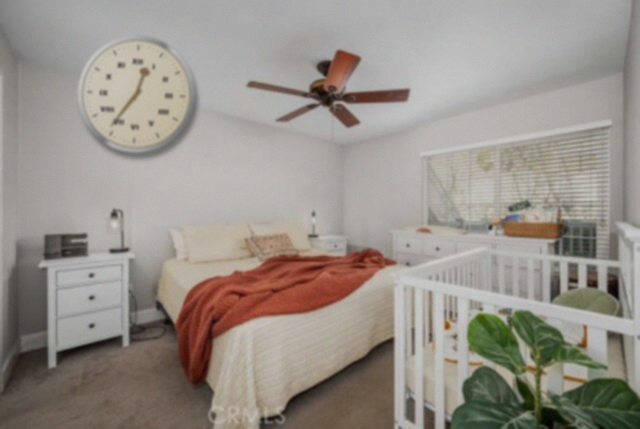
12.36
